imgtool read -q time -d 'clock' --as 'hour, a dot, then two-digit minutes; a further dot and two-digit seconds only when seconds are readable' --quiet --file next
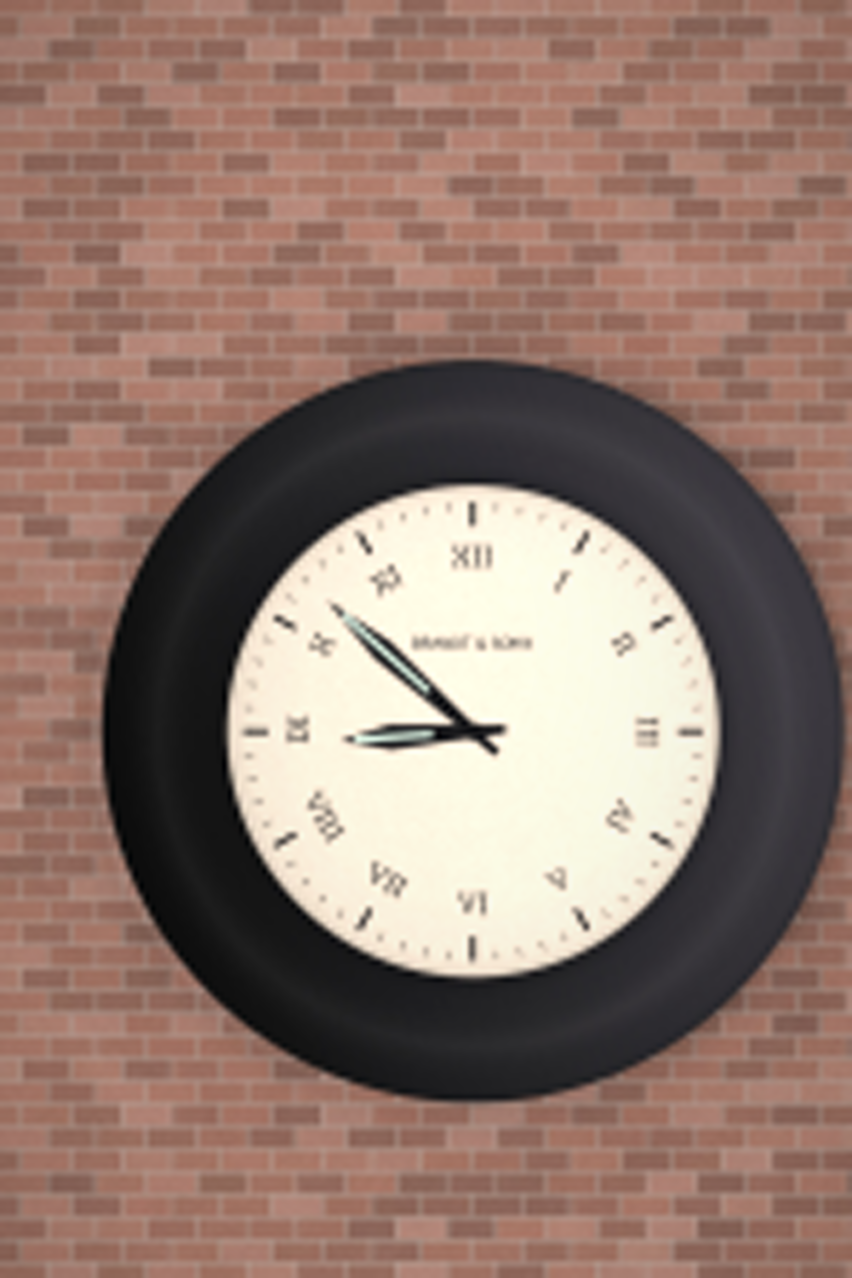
8.52
